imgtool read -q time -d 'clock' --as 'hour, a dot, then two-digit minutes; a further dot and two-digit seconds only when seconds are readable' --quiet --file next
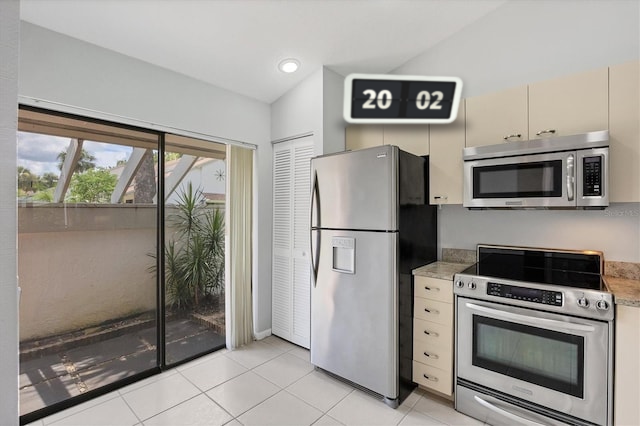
20.02
